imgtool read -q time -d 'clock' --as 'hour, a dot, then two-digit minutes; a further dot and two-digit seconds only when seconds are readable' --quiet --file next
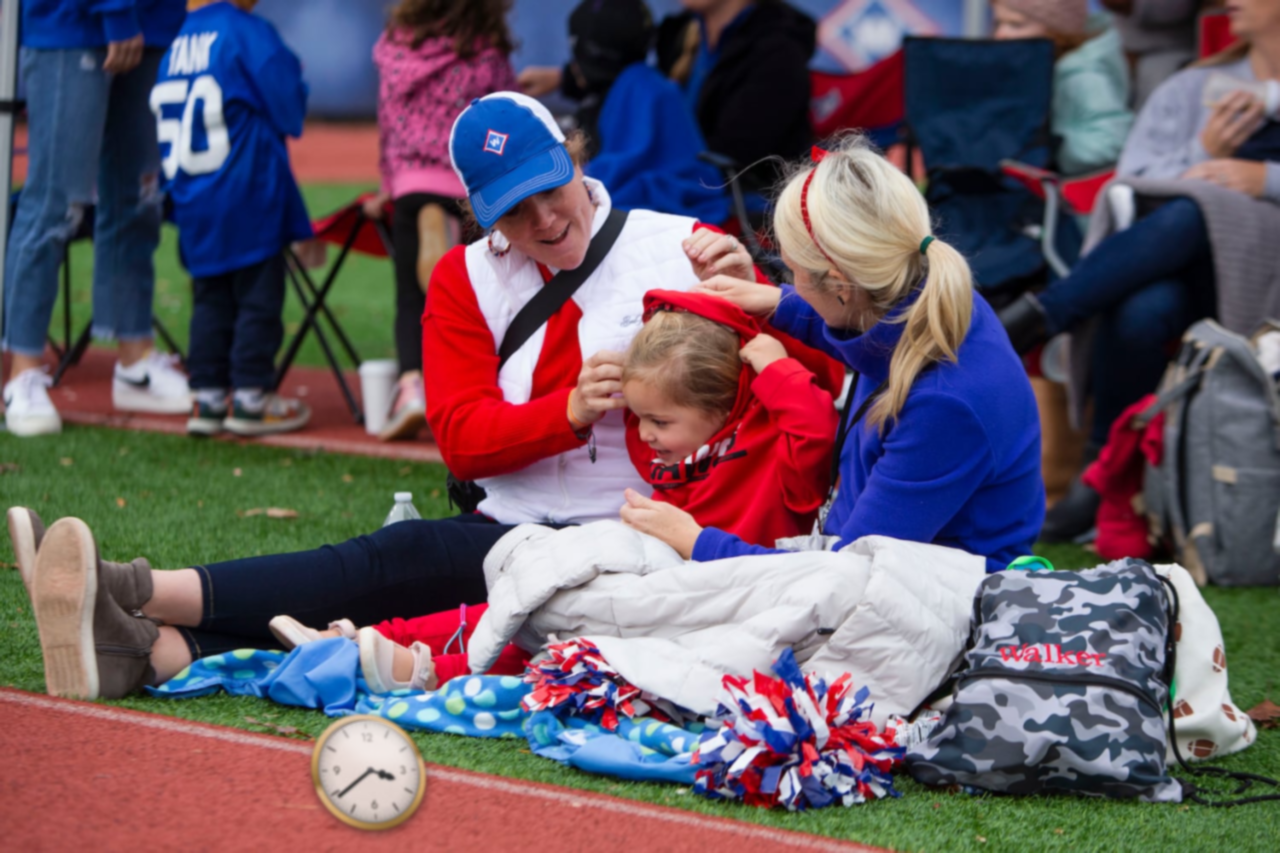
3.39
